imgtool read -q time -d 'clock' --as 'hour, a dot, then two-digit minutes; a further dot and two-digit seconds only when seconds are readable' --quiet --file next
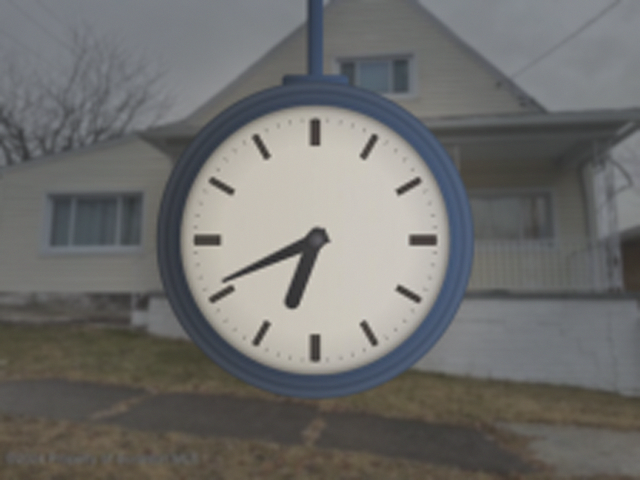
6.41
